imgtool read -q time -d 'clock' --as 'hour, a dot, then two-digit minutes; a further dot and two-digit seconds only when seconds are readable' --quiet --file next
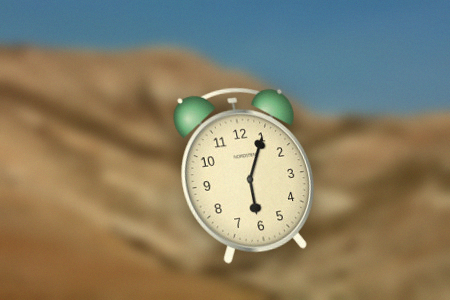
6.05
